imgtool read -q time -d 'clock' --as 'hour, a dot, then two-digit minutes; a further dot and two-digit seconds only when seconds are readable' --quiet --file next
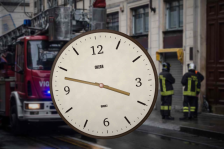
3.48
